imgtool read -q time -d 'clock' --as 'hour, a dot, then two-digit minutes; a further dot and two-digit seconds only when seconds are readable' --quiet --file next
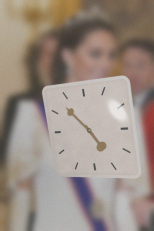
4.53
